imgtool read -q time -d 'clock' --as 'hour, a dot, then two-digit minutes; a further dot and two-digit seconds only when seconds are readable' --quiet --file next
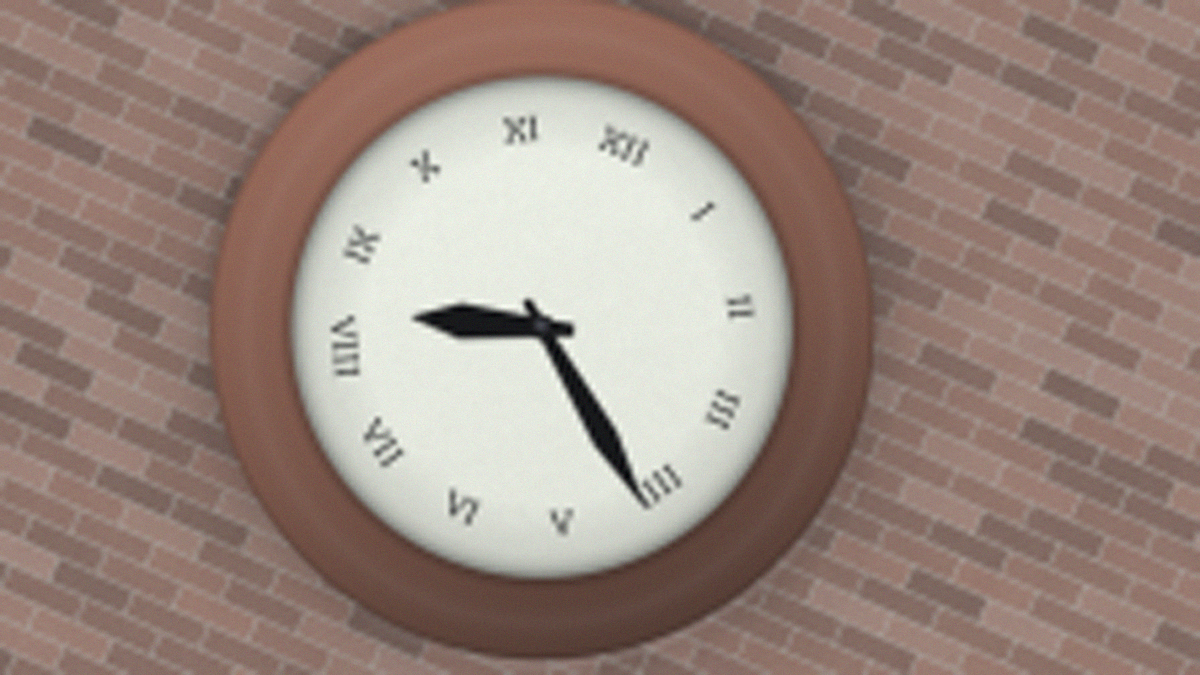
8.21
